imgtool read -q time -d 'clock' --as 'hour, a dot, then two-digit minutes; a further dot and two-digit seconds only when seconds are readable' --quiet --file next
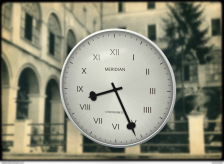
8.26
